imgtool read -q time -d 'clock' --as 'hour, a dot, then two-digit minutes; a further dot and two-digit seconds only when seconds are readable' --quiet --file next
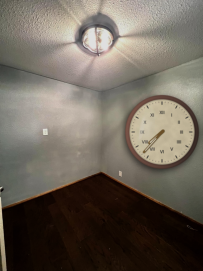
7.37
